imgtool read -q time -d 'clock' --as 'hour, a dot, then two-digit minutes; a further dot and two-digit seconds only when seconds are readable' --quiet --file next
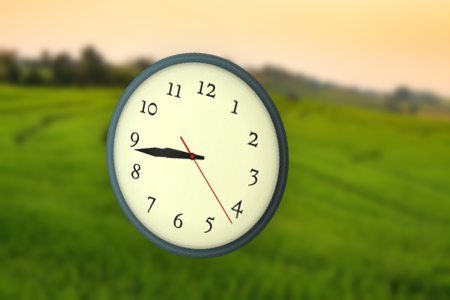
8.43.22
